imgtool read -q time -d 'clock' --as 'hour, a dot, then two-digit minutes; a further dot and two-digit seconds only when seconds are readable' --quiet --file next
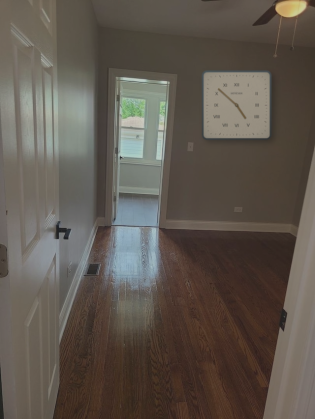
4.52
